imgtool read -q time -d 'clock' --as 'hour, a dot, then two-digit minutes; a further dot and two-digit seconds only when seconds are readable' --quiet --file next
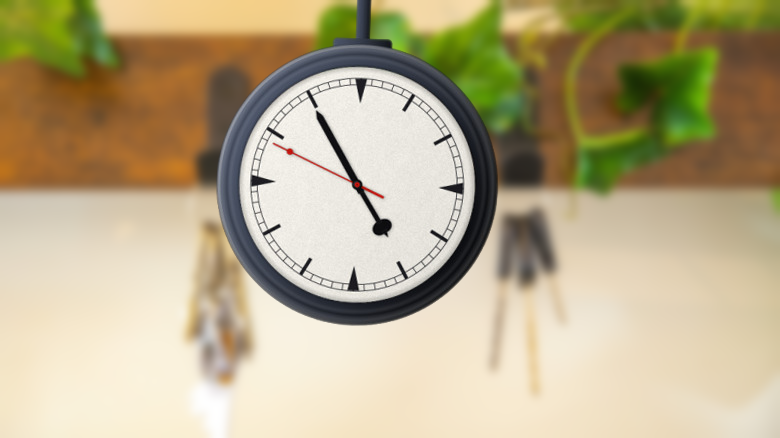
4.54.49
